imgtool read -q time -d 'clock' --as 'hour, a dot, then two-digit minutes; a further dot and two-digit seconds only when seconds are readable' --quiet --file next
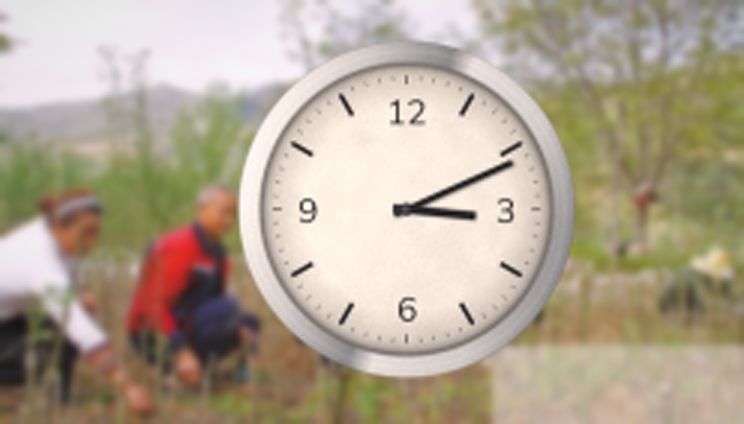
3.11
